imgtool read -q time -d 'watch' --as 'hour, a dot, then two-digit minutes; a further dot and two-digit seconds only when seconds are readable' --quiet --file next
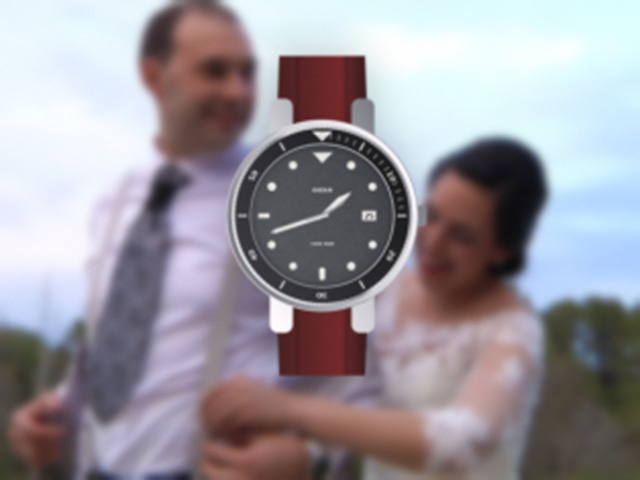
1.42
